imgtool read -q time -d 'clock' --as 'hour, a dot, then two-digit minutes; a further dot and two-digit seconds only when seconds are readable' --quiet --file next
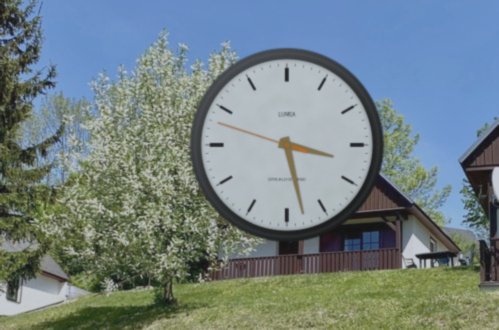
3.27.48
